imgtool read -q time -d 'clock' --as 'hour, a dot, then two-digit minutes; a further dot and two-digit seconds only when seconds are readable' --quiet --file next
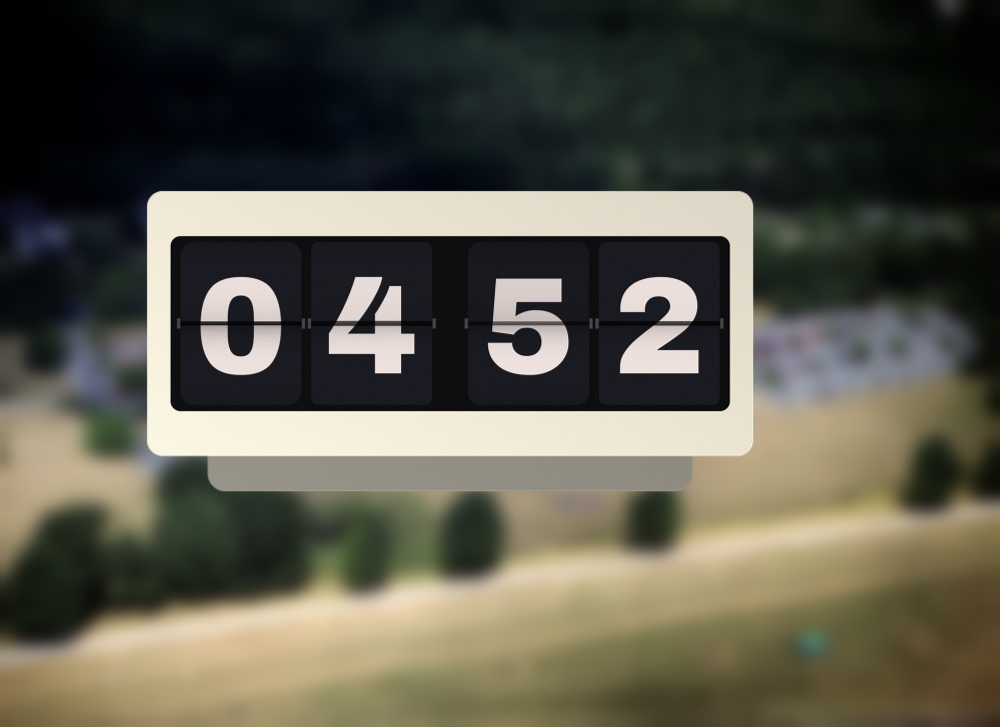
4.52
